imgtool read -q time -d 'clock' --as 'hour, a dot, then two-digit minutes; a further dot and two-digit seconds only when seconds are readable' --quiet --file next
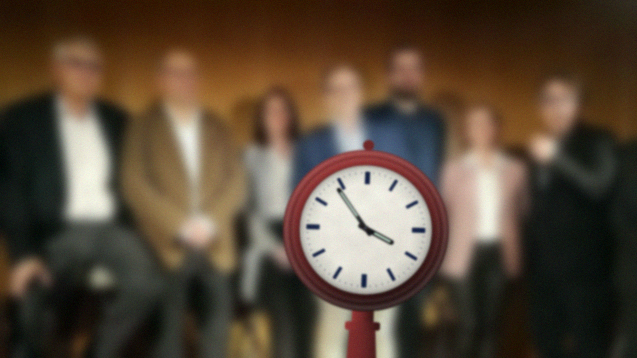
3.54
